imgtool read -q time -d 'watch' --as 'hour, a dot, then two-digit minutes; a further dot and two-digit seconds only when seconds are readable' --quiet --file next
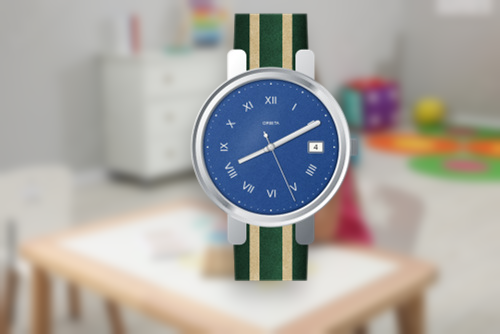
8.10.26
